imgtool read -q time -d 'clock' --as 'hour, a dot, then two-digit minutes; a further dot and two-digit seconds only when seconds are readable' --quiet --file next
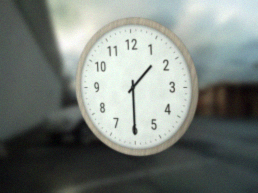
1.30
